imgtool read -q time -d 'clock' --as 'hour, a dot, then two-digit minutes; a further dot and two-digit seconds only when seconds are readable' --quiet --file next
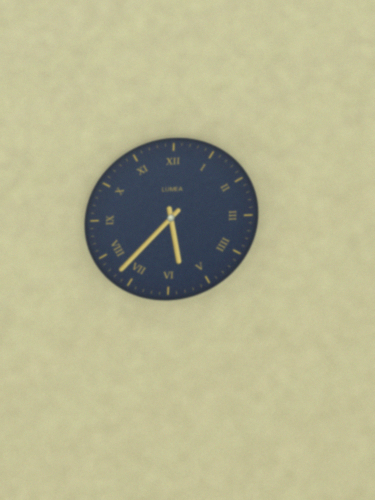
5.37
